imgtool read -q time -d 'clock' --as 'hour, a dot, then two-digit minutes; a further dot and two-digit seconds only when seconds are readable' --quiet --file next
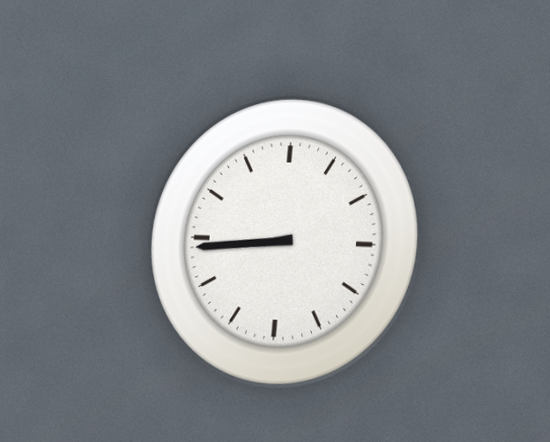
8.44
